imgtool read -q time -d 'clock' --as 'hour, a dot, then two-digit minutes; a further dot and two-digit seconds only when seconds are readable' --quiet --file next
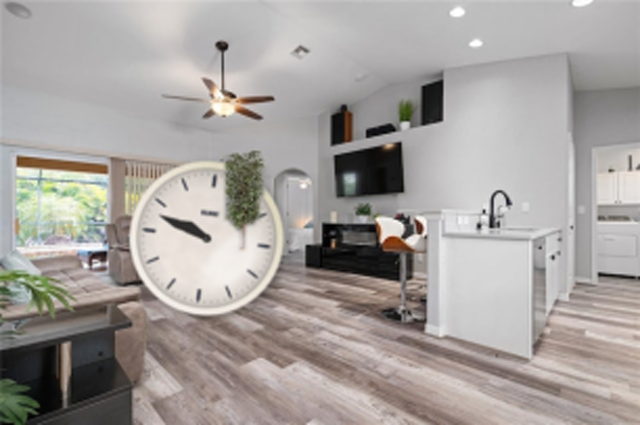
9.48
